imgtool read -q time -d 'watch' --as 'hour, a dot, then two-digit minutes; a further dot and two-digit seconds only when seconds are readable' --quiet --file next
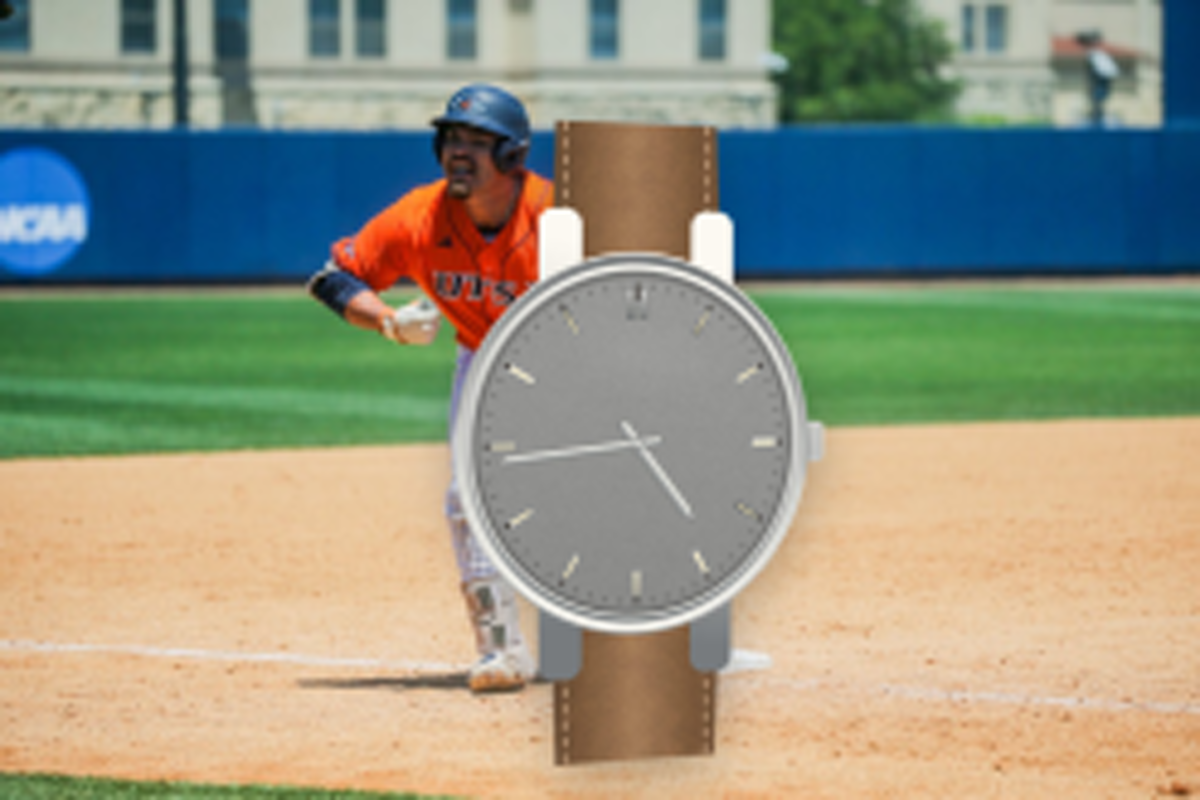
4.44
